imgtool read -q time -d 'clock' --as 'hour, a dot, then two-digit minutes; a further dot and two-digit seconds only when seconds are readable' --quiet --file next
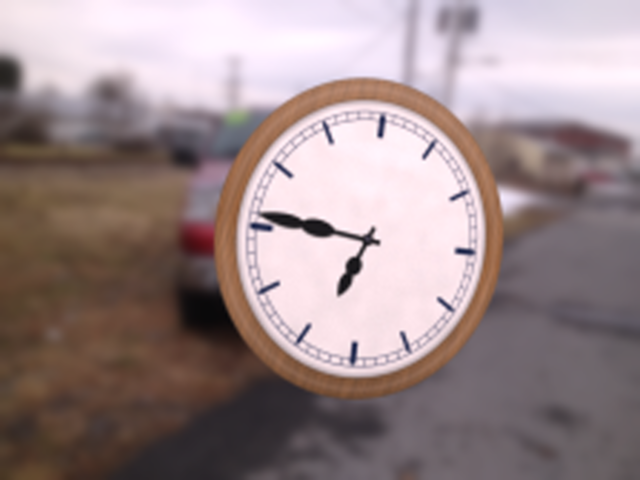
6.46
